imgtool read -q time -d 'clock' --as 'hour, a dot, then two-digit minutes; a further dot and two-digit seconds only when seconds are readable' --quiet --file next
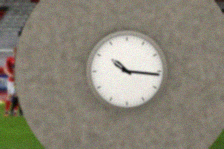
10.16
